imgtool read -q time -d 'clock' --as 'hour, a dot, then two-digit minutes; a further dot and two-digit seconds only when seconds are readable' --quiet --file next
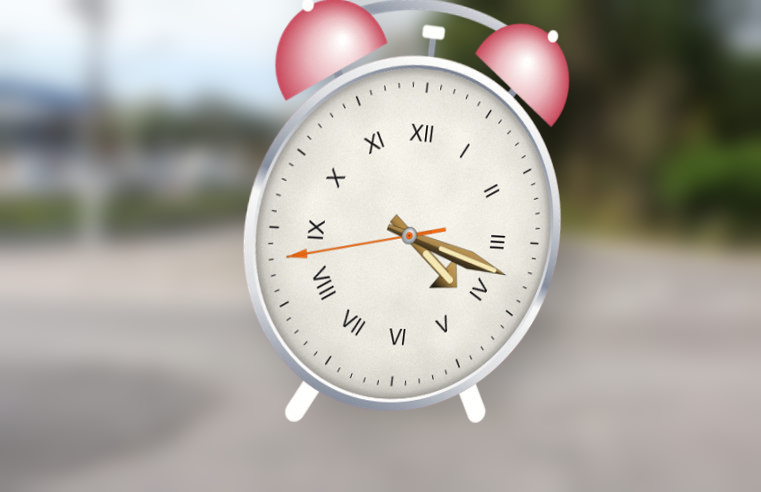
4.17.43
